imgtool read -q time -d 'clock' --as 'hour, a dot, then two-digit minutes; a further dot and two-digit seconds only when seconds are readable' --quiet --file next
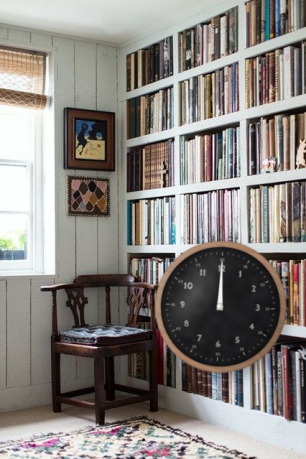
12.00
